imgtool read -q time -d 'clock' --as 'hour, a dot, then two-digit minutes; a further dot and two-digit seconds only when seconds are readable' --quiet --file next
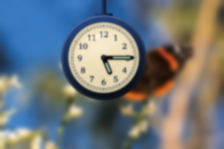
5.15
